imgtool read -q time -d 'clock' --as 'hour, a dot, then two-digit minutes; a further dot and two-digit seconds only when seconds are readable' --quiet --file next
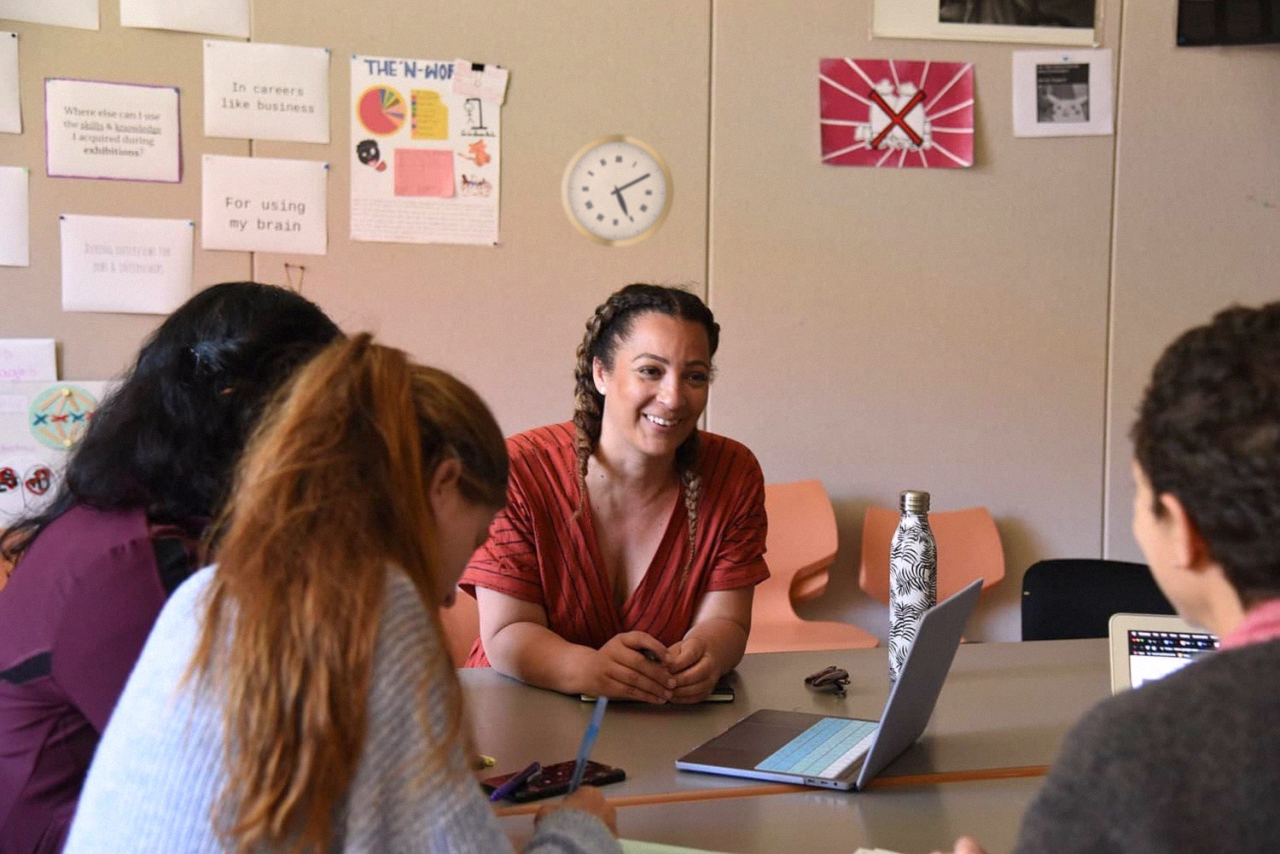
5.10
